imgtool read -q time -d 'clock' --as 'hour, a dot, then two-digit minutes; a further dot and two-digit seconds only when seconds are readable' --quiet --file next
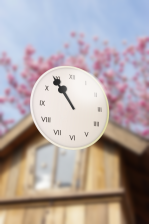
10.54
